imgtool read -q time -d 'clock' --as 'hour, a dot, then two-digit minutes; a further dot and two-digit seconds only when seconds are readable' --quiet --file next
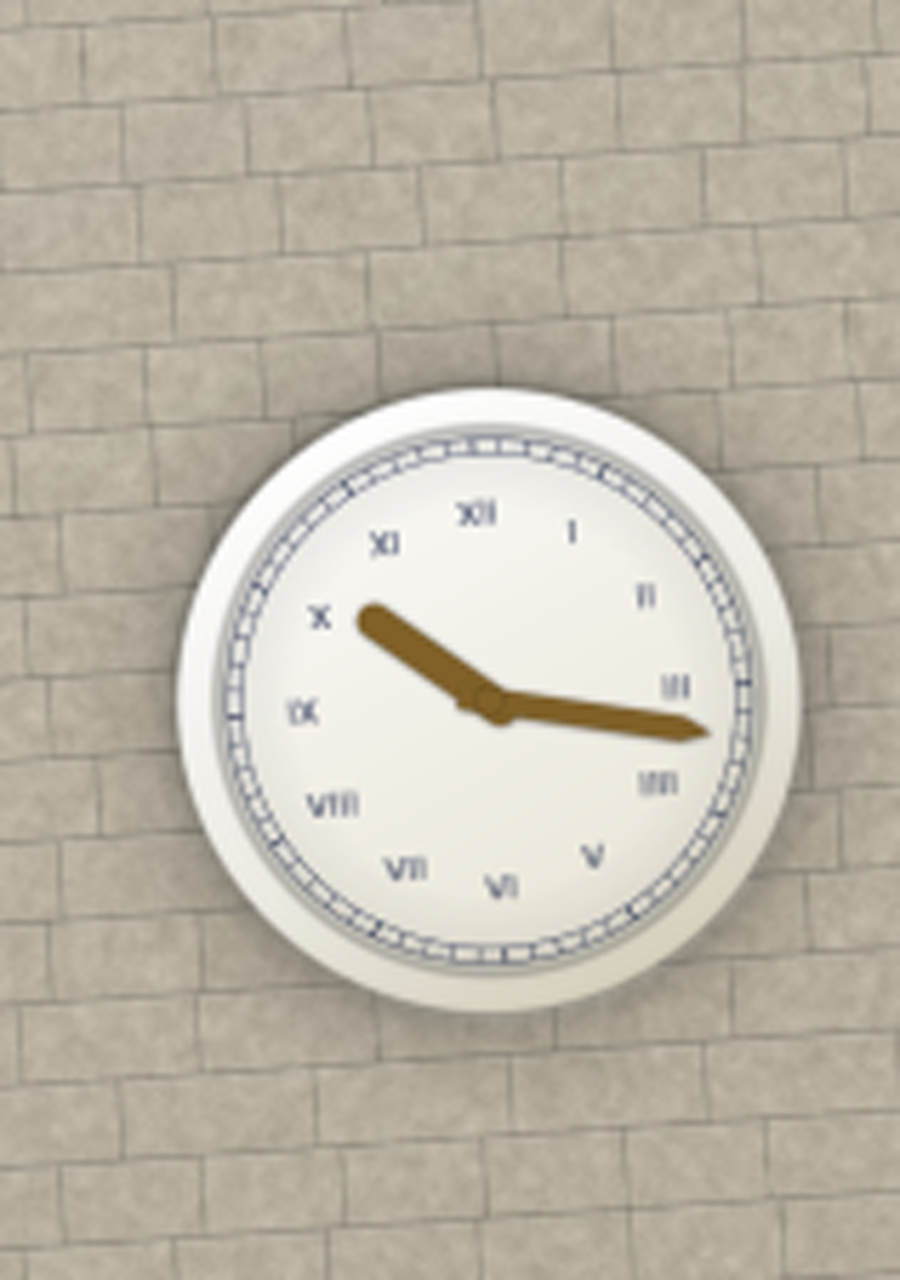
10.17
